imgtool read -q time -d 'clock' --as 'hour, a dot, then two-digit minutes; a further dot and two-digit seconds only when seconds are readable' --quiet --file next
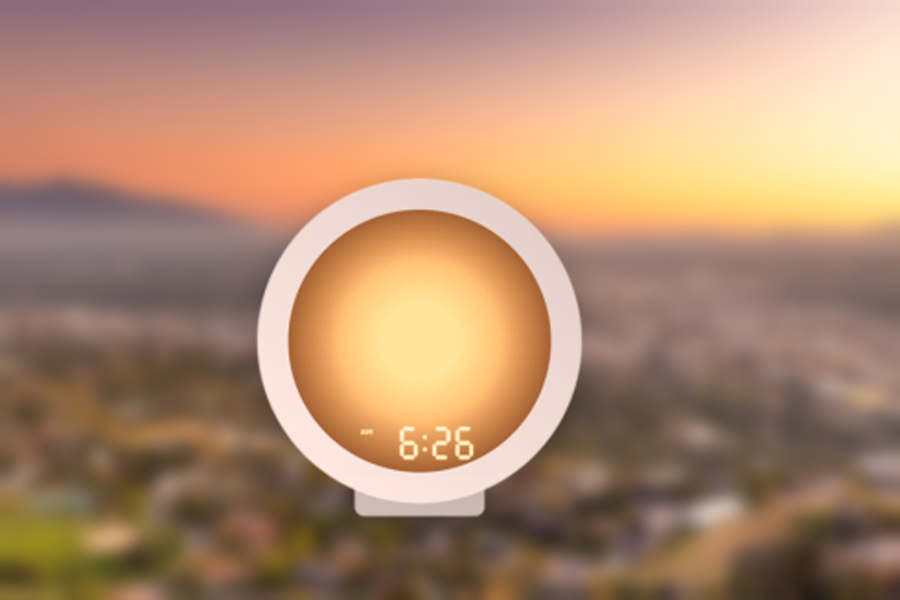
6.26
